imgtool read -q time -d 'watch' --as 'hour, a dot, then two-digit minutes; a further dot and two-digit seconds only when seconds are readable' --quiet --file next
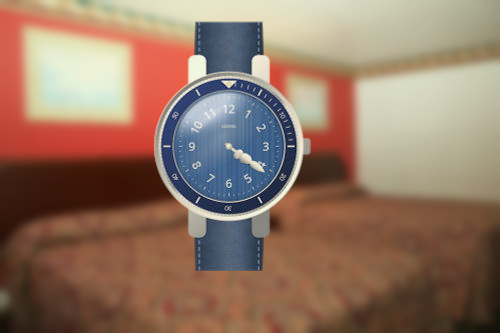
4.21
